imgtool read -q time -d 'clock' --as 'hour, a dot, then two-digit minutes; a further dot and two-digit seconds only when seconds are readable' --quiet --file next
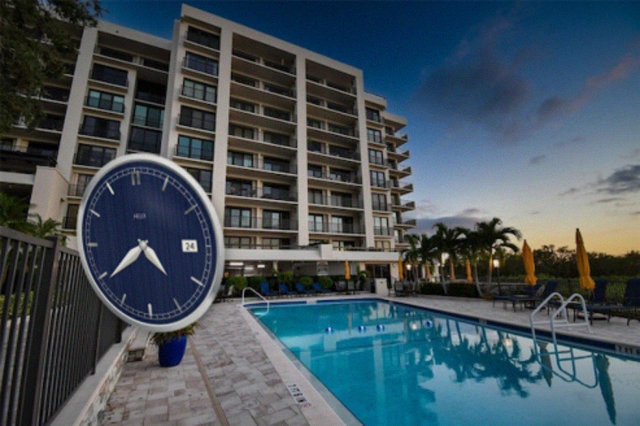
4.39
